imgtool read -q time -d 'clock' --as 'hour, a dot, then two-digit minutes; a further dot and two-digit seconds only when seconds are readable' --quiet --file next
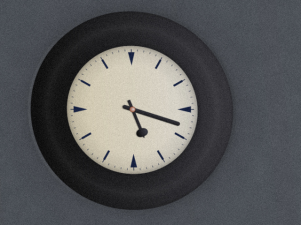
5.18
